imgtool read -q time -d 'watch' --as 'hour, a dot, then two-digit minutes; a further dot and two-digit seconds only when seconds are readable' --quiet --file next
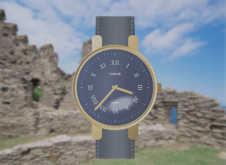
3.37
